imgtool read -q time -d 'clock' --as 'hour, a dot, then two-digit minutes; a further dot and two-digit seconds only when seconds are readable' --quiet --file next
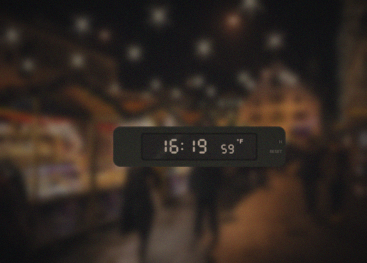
16.19
